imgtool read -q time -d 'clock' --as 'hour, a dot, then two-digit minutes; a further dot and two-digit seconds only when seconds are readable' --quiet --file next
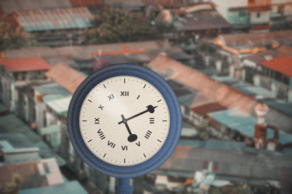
5.11
